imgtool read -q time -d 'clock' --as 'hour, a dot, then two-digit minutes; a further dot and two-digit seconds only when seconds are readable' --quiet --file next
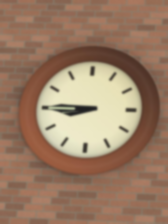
8.45
